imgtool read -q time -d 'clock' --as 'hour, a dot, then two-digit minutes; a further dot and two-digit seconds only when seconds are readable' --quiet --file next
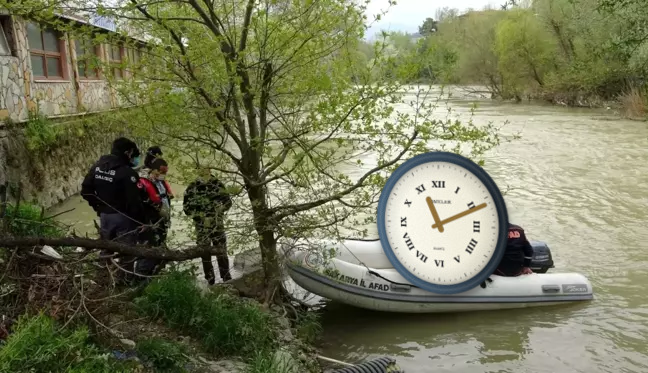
11.11
